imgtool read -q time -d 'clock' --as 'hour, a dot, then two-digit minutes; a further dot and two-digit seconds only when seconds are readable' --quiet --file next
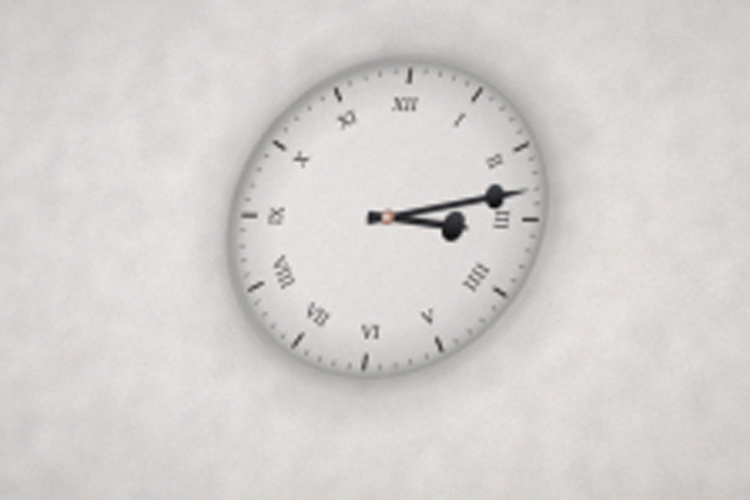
3.13
